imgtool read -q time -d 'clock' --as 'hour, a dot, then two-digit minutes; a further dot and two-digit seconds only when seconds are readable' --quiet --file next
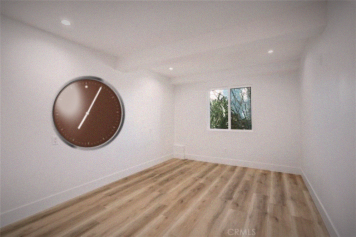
7.05
